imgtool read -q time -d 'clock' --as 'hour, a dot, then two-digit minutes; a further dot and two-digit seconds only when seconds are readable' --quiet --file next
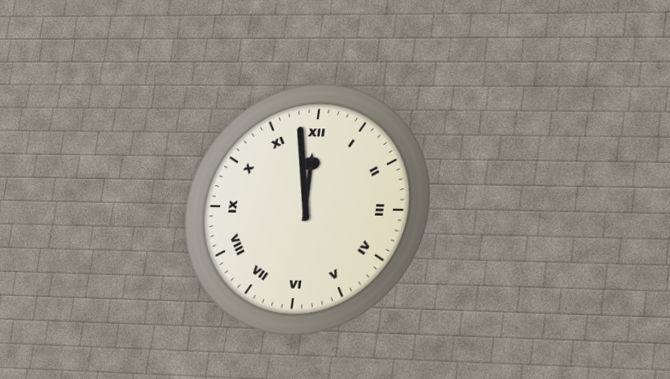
11.58
